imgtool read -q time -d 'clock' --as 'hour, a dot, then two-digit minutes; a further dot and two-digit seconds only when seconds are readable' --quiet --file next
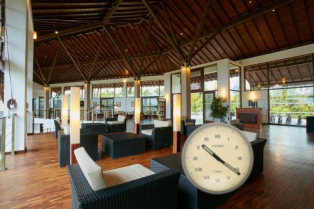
10.21
